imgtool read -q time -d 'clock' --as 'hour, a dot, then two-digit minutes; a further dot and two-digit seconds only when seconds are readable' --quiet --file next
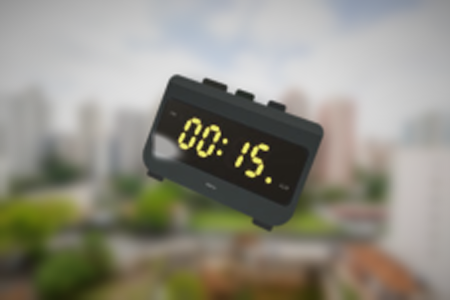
0.15
